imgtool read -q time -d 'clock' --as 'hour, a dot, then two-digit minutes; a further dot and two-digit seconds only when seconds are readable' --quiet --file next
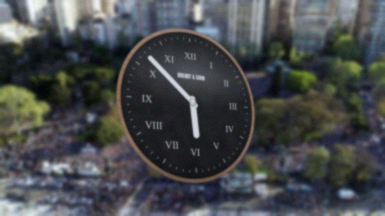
5.52
